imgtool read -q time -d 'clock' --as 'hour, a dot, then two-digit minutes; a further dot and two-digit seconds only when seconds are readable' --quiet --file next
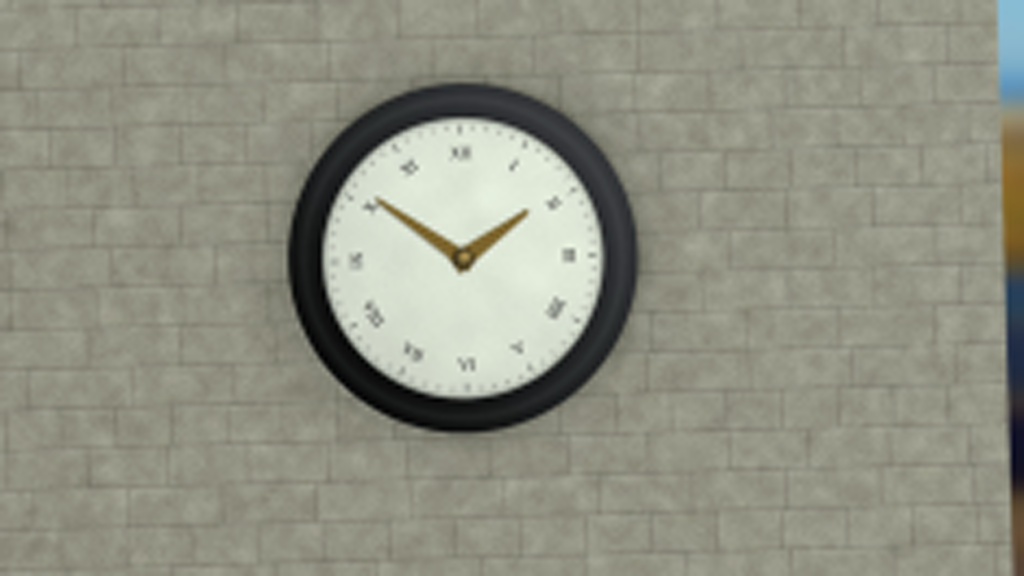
1.51
